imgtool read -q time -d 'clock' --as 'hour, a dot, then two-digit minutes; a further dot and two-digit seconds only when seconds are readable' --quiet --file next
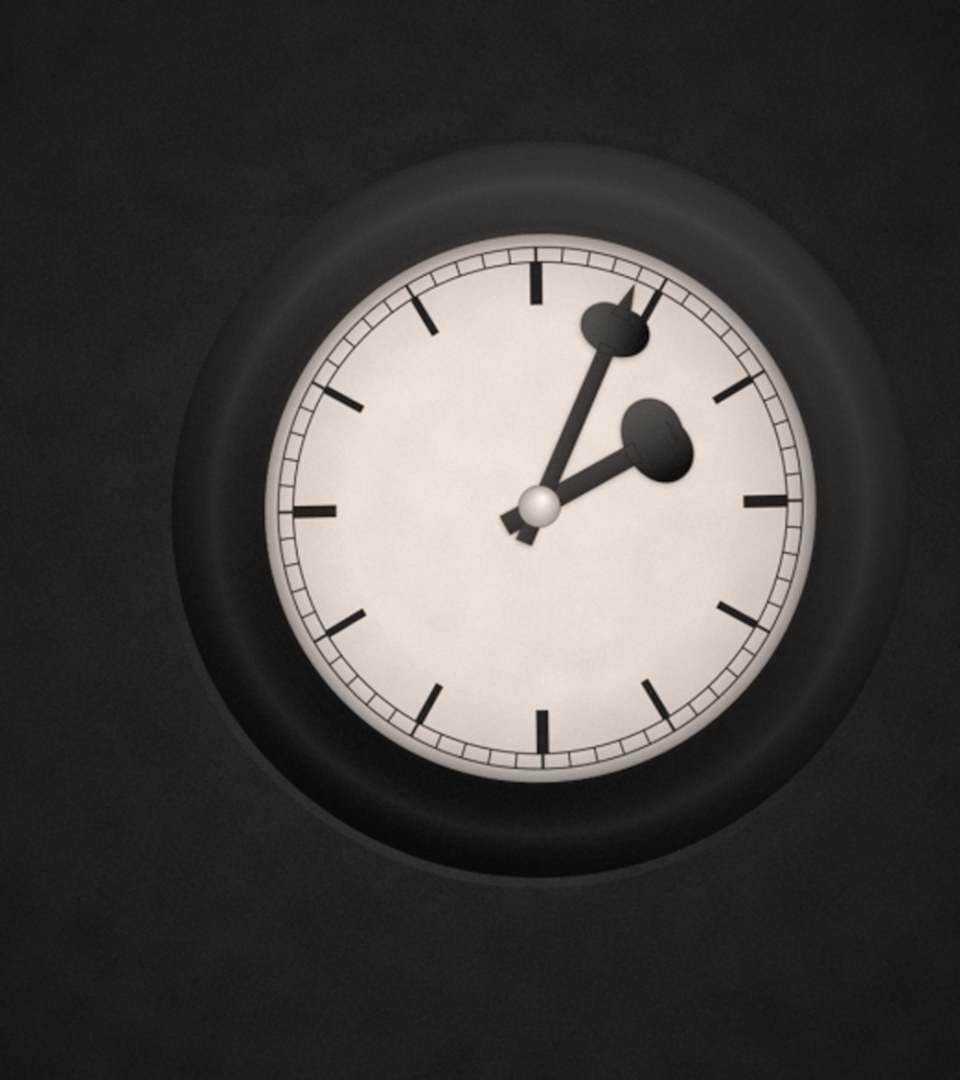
2.04
